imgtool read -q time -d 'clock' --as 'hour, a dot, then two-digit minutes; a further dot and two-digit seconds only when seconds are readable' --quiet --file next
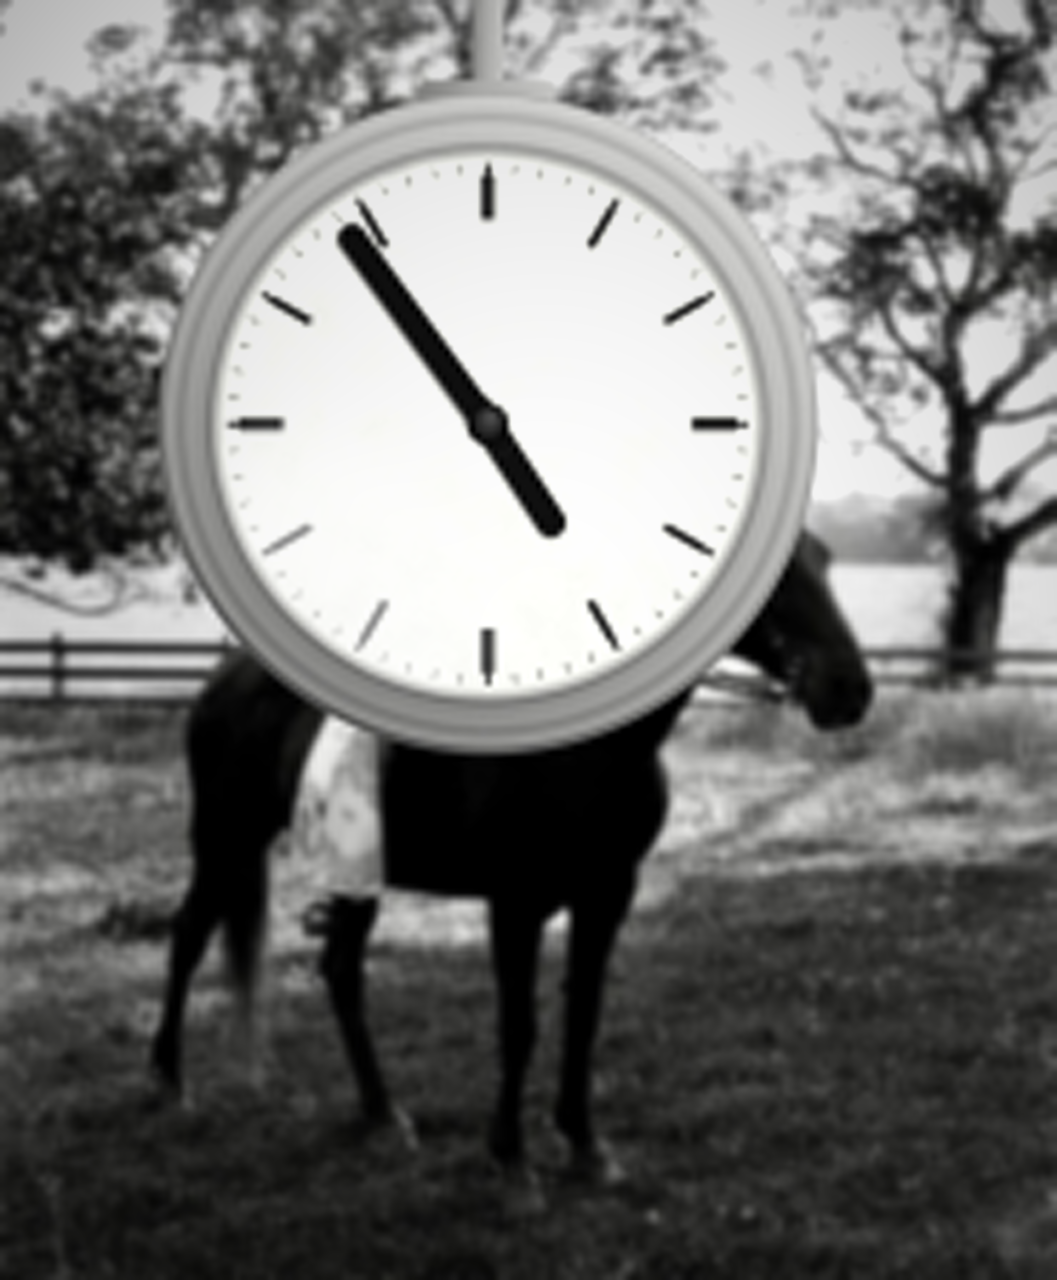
4.54
